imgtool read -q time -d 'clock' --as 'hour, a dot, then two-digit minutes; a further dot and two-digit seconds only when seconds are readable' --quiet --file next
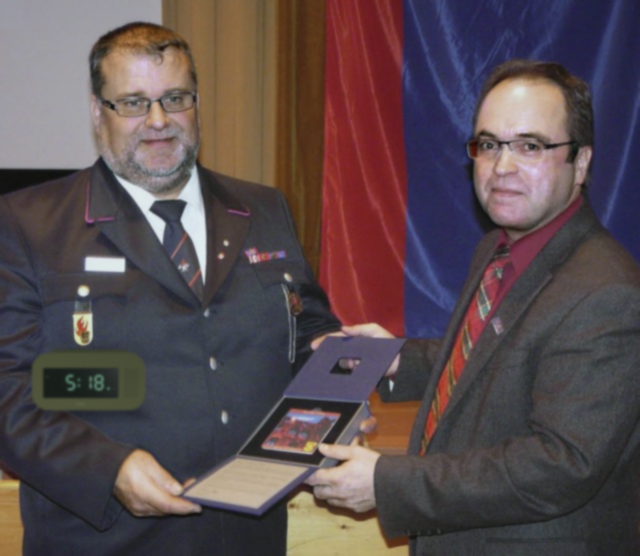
5.18
